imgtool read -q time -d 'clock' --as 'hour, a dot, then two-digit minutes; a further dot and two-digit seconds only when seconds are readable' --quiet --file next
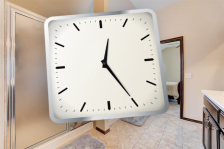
12.25
